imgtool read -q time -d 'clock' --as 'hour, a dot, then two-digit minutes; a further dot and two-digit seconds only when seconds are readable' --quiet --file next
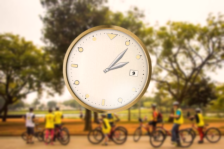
2.06
